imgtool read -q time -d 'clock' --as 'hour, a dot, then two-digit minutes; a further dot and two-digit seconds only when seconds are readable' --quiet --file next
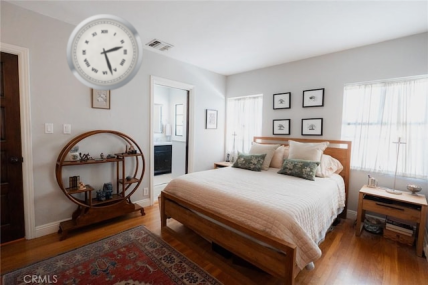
2.27
